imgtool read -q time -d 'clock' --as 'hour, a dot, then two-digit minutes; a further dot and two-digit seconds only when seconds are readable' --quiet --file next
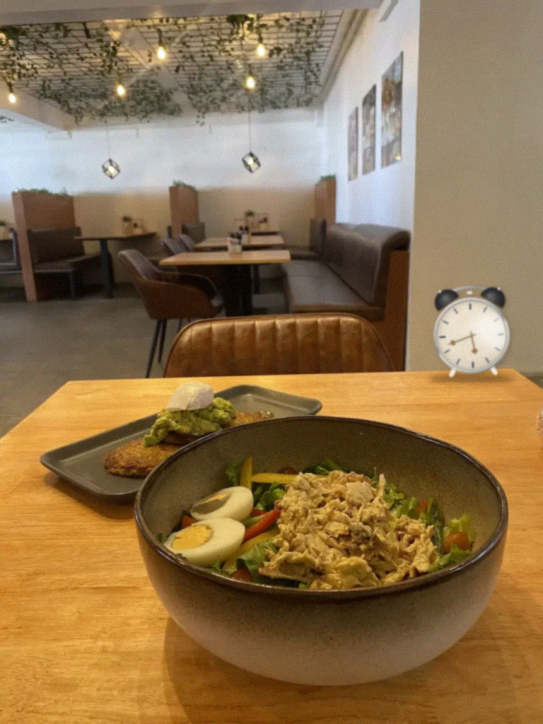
5.42
